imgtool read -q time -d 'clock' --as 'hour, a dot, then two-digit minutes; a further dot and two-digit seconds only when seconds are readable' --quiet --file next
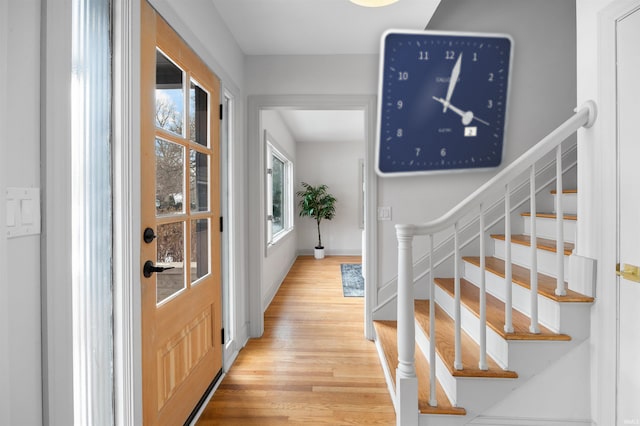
4.02.19
